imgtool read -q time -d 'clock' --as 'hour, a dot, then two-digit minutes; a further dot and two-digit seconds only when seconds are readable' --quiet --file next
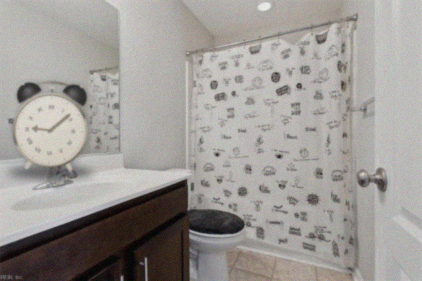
9.08
